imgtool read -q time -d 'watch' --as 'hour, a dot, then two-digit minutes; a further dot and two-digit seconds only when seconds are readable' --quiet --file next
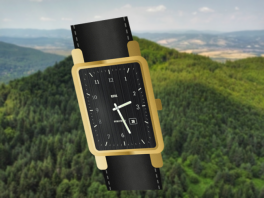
2.27
